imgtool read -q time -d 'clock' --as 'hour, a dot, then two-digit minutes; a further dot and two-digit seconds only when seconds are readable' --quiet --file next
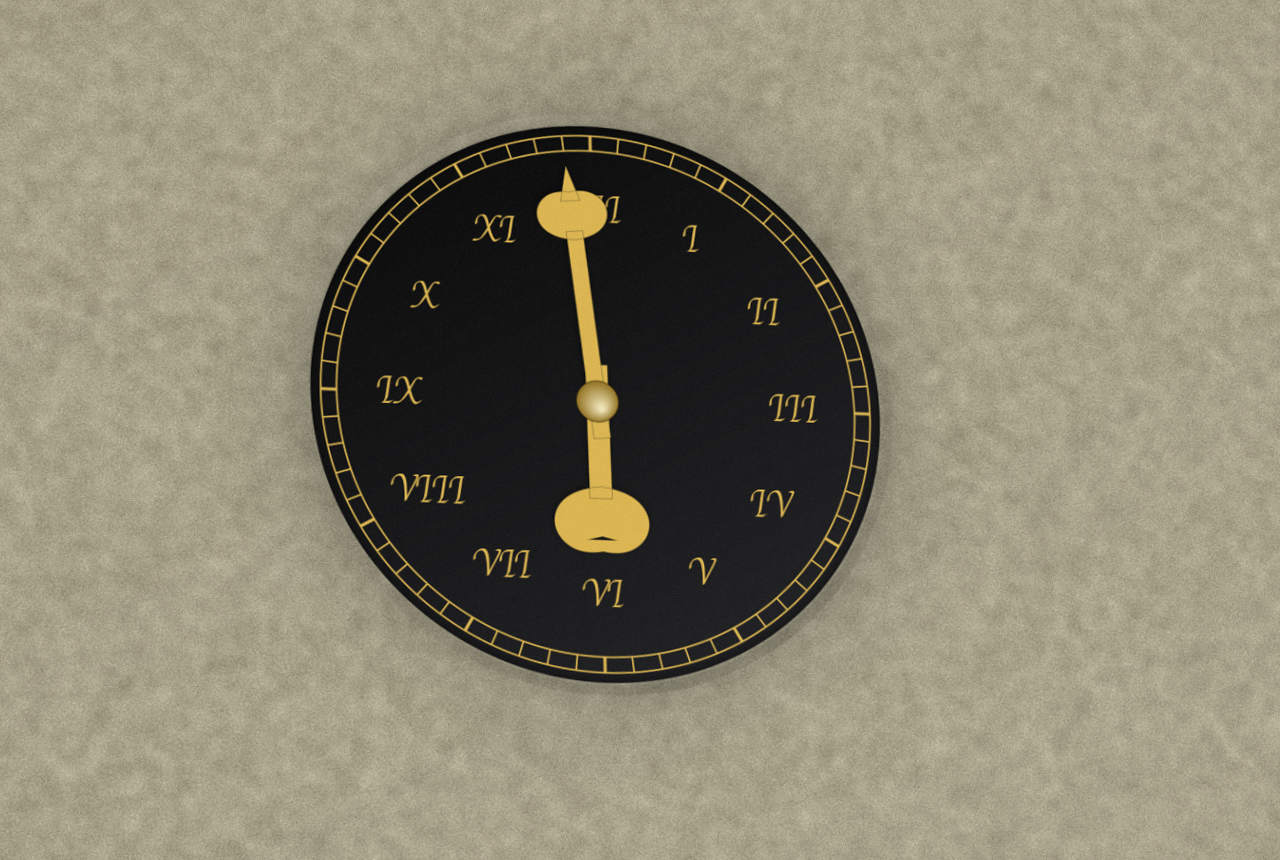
5.59
